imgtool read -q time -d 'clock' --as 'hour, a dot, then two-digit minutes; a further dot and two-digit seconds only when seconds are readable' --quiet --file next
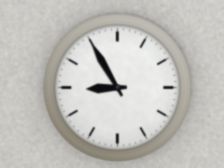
8.55
